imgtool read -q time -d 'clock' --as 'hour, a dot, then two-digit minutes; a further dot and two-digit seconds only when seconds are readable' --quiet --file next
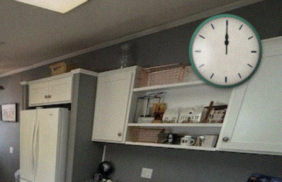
12.00
